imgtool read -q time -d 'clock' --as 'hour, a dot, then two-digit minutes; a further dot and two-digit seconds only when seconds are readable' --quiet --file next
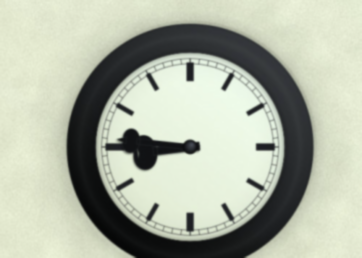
8.46
